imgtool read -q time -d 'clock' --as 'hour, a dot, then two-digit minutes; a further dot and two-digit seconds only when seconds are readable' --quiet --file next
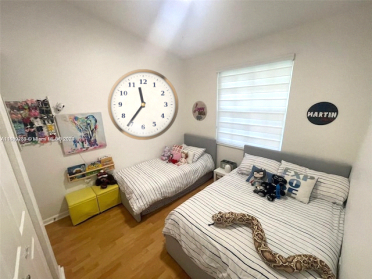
11.36
